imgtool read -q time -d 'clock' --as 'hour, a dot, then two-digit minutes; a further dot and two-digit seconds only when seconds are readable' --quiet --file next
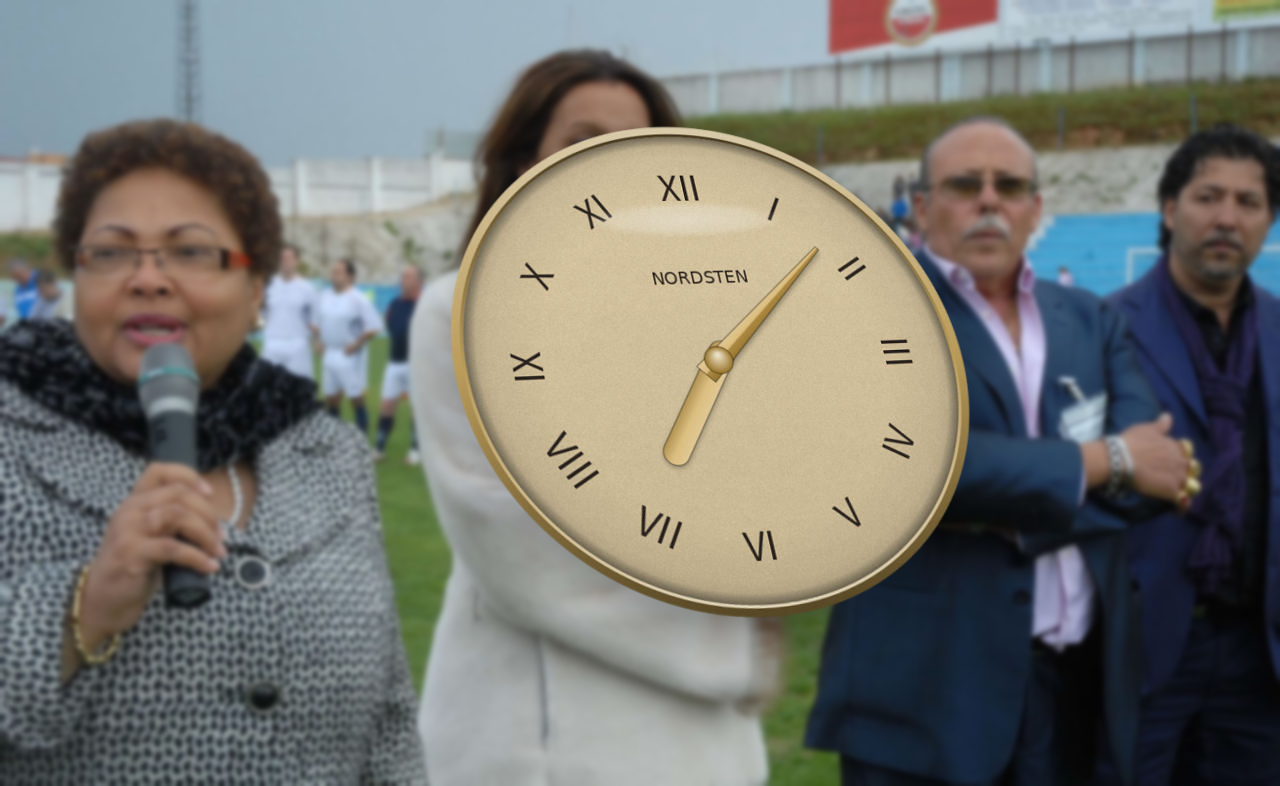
7.08
